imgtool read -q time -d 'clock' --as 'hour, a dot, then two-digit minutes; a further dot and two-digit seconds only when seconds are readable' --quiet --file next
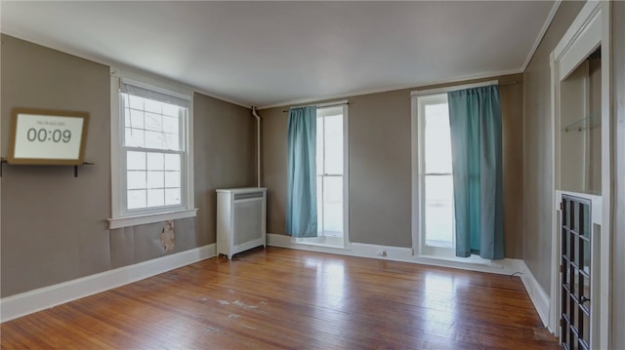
0.09
